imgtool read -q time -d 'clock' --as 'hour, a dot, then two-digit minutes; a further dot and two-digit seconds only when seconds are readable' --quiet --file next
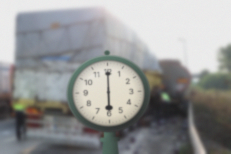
6.00
